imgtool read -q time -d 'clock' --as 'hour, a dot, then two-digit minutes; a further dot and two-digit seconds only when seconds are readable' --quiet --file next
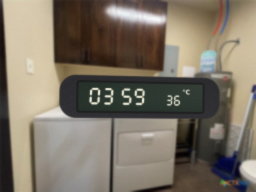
3.59
